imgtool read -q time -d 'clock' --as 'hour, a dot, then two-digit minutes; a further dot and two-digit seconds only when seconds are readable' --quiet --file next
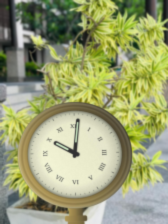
10.01
